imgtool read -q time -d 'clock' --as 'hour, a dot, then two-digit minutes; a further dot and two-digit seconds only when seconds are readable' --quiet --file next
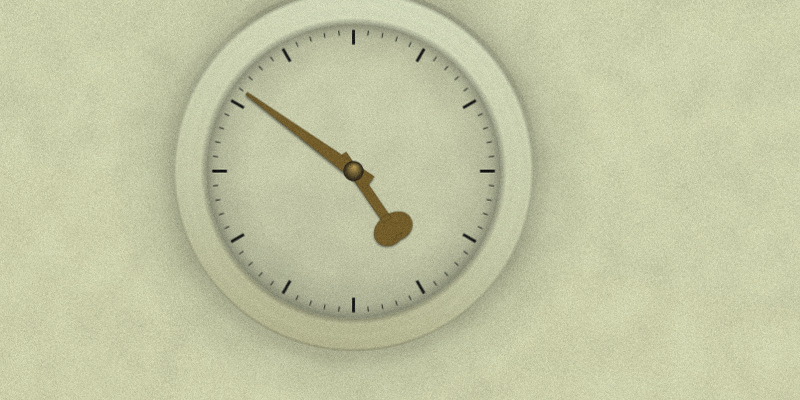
4.51
